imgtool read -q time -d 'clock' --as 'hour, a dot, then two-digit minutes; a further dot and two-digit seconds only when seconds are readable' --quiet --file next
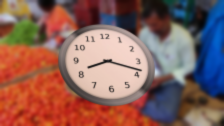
8.18
